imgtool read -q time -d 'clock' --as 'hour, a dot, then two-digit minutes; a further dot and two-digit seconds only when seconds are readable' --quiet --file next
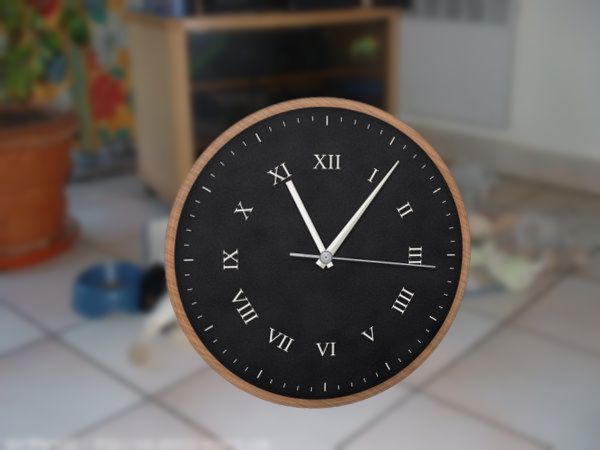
11.06.16
